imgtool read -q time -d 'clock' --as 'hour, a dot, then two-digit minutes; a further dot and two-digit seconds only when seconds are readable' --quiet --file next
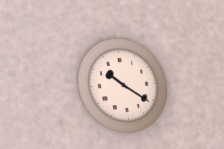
10.21
